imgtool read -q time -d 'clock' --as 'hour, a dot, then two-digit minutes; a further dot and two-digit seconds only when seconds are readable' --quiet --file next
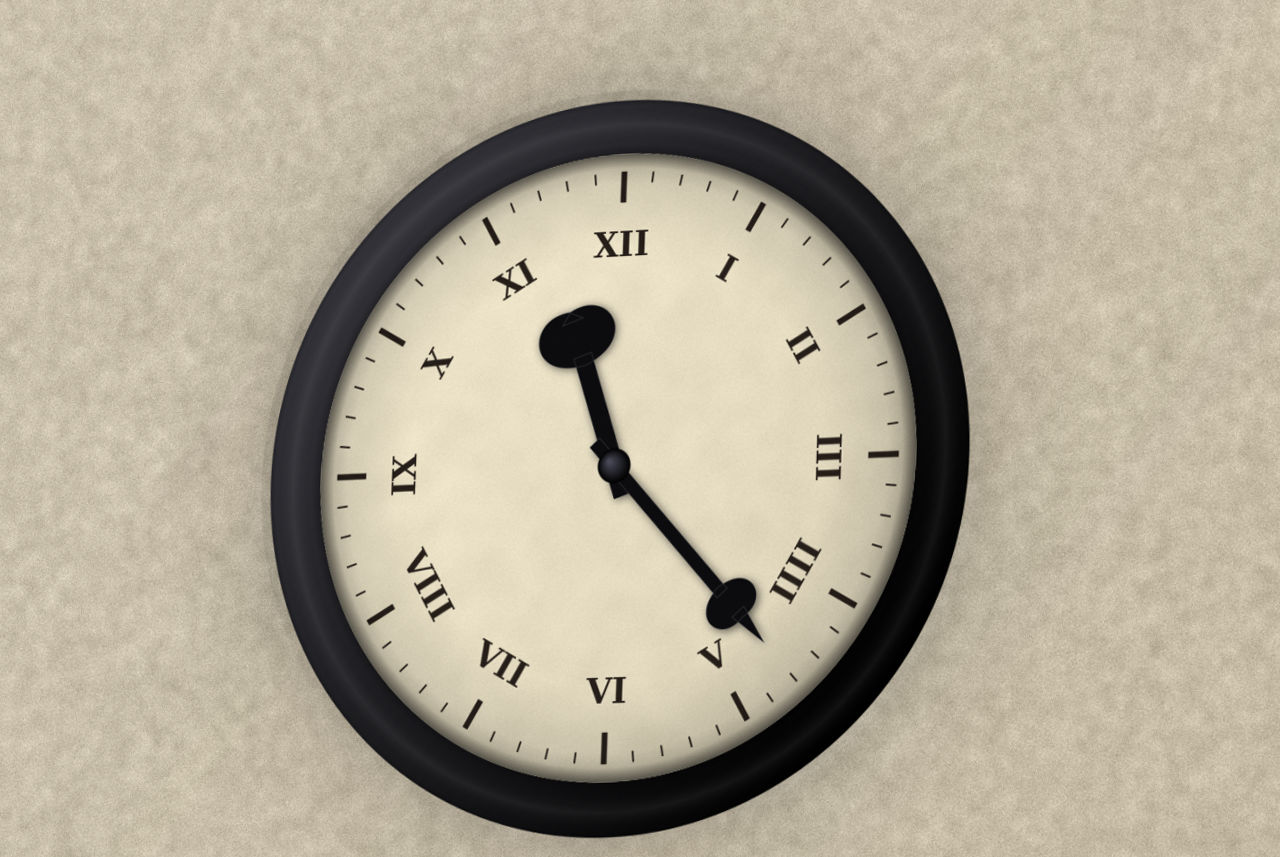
11.23
